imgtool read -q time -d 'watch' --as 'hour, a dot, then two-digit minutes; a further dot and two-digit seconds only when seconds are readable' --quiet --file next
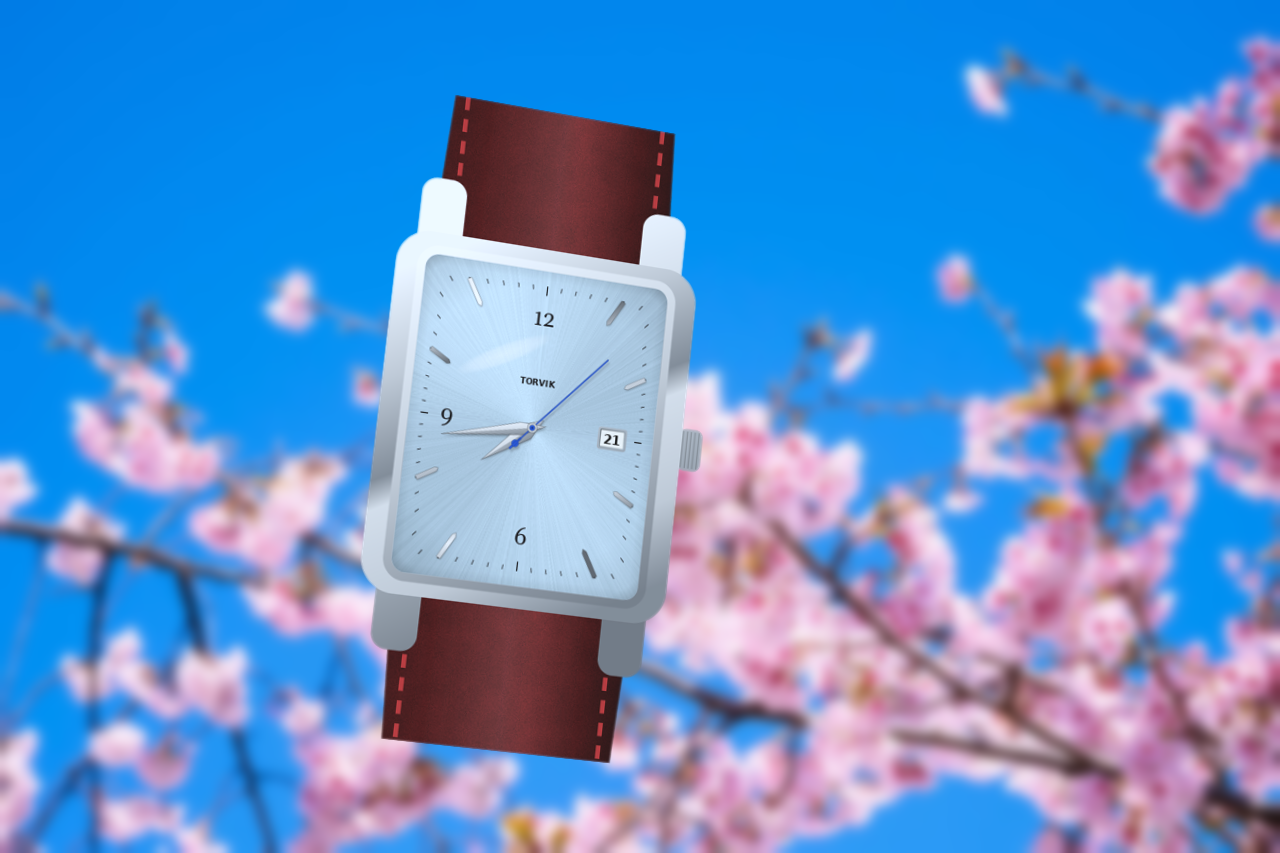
7.43.07
